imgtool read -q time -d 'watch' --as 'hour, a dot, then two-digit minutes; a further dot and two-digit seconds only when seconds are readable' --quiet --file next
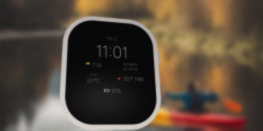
11.01
